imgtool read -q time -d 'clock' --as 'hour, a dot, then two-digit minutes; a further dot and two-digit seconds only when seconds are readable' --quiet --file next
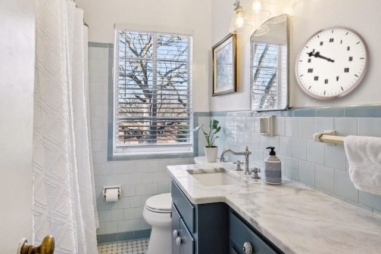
9.48
